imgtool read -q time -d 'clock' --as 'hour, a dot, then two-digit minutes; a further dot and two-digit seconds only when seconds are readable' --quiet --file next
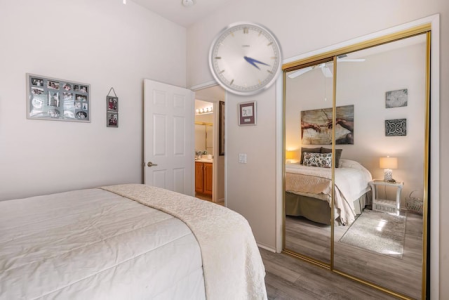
4.18
